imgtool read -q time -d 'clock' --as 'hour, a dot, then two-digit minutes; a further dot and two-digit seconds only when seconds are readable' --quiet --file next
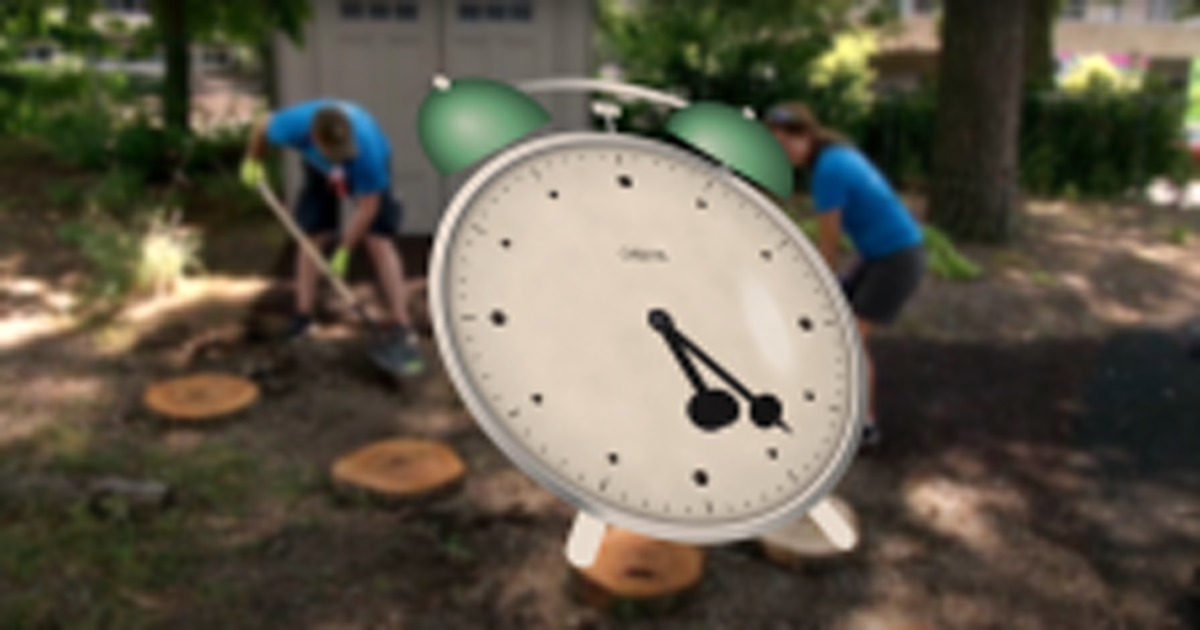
5.23
